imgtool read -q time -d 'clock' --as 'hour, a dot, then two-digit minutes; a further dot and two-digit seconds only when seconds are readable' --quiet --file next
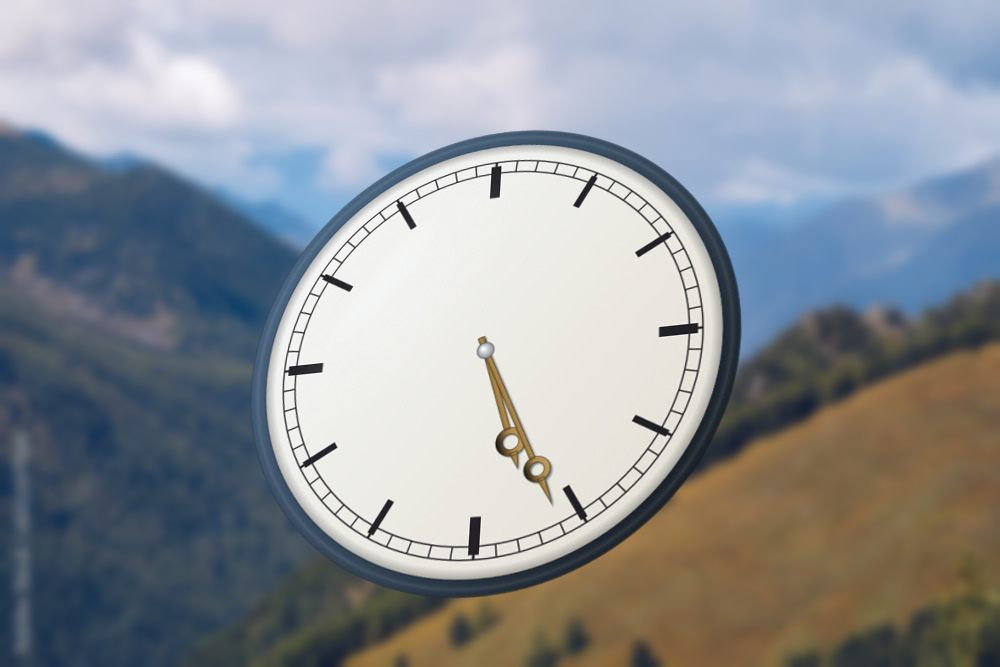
5.26
